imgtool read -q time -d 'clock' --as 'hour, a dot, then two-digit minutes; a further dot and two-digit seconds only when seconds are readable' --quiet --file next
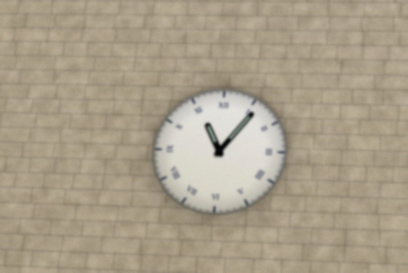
11.06
